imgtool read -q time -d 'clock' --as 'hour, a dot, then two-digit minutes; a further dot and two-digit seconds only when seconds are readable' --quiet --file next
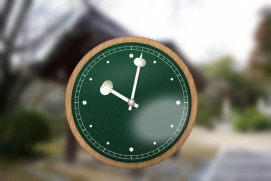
10.02
